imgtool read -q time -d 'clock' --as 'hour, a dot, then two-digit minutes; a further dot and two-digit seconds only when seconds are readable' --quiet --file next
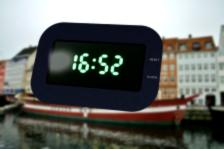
16.52
